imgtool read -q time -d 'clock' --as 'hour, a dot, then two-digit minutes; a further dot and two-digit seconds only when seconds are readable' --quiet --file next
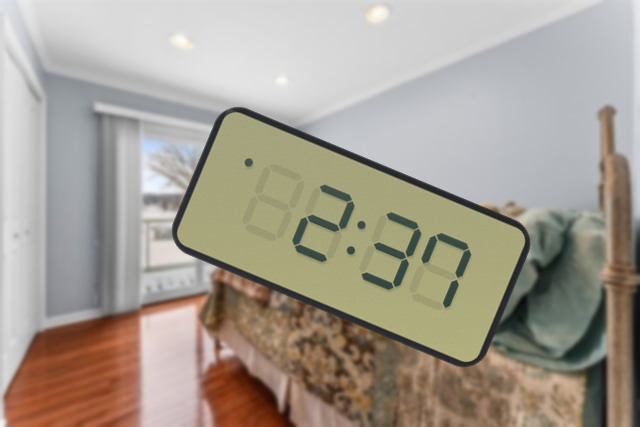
2.37
